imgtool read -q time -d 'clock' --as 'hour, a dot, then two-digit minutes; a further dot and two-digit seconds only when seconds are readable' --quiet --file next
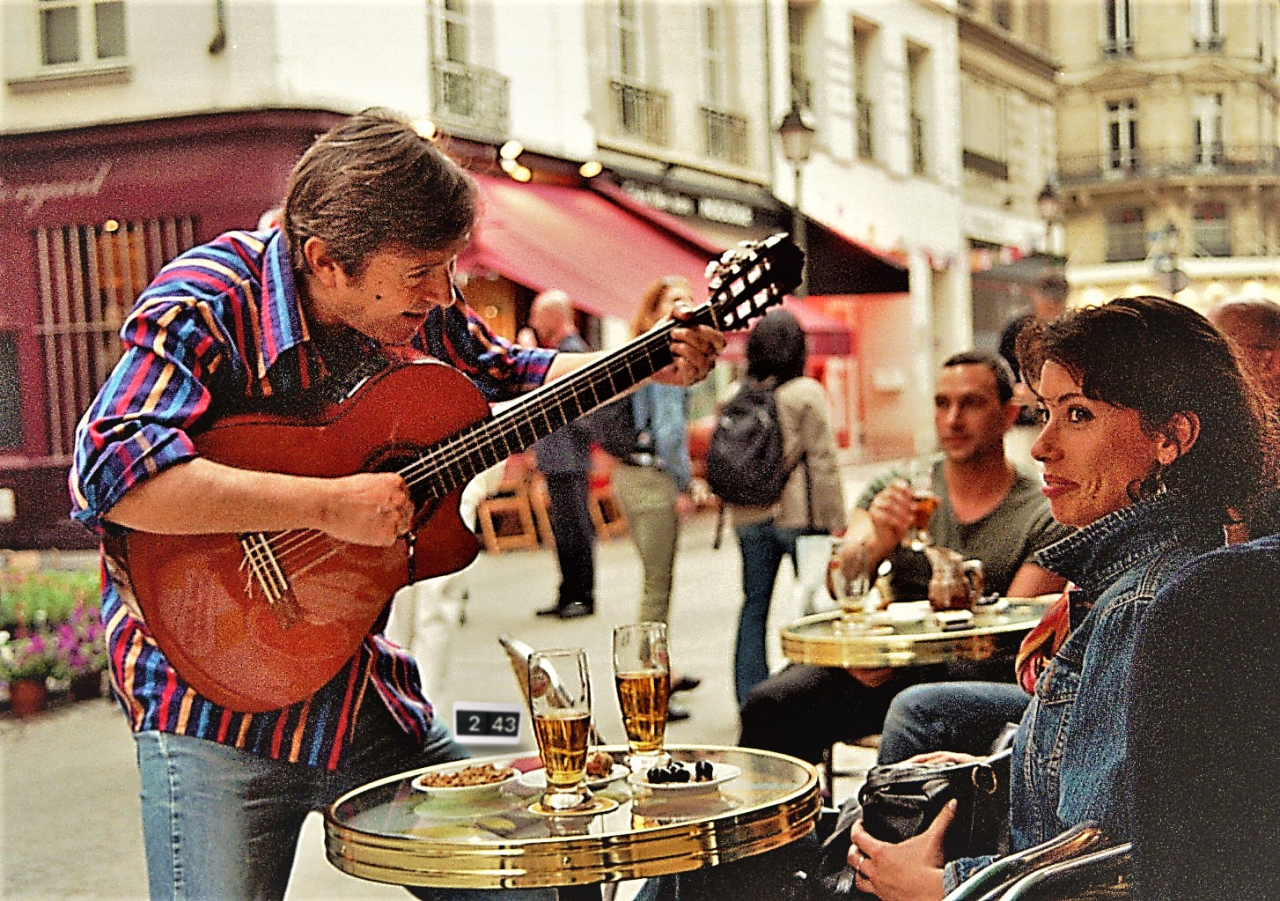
2.43
